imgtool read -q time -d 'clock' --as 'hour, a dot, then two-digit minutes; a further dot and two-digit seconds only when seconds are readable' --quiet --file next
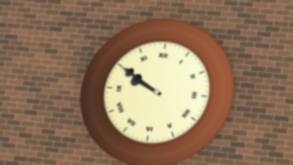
9.50
